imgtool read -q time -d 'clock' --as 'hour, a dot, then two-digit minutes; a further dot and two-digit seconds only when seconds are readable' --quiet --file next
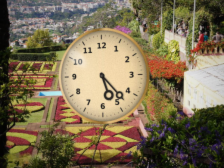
5.23
